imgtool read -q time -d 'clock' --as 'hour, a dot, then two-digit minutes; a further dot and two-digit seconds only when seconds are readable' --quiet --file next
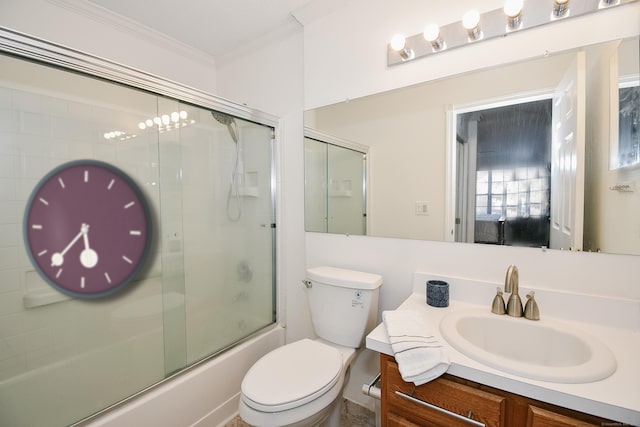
5.37
